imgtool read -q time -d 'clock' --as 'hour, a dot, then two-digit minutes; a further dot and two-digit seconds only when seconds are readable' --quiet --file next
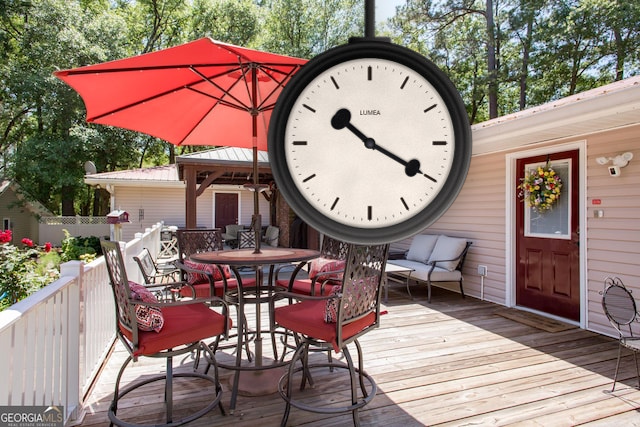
10.20
